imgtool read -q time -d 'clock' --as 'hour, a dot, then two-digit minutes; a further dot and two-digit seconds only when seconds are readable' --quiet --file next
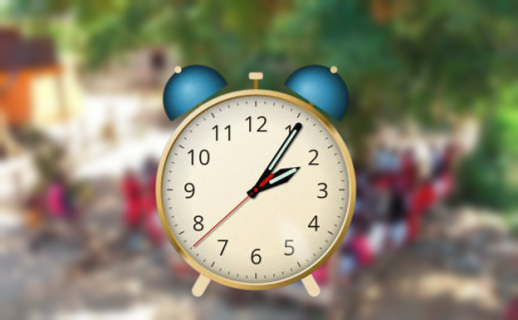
2.05.38
